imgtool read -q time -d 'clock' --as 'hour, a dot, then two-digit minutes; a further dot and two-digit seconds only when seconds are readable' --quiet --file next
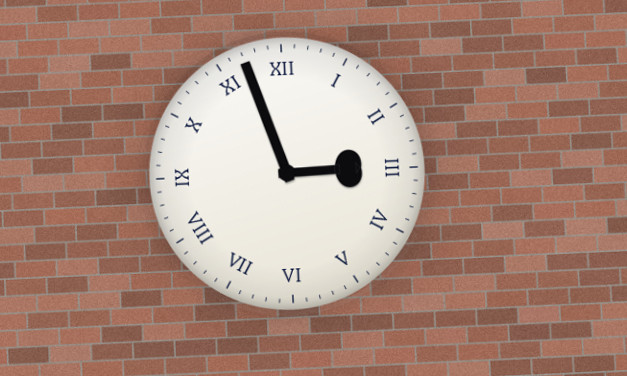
2.57
